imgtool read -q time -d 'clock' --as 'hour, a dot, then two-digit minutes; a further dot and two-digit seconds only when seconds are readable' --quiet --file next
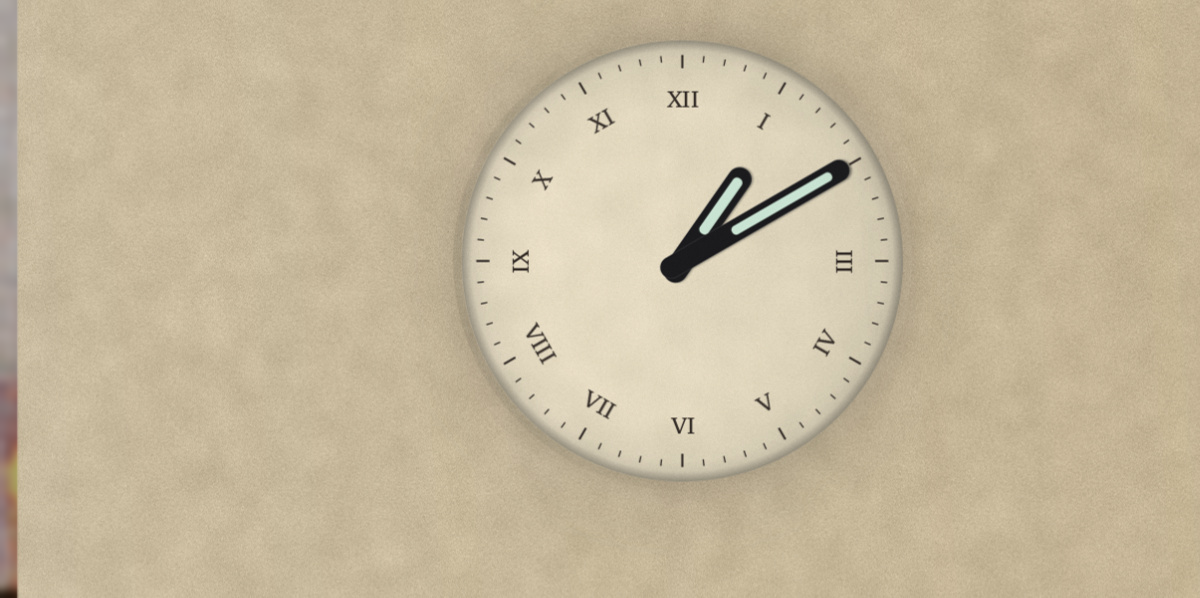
1.10
